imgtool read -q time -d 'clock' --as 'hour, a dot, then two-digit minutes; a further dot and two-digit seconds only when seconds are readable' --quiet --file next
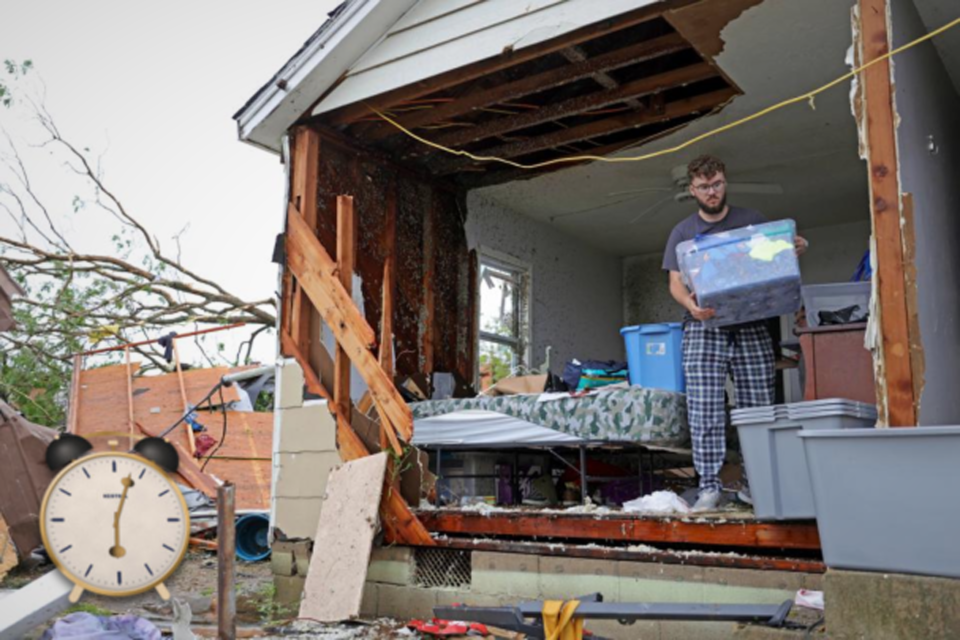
6.03
